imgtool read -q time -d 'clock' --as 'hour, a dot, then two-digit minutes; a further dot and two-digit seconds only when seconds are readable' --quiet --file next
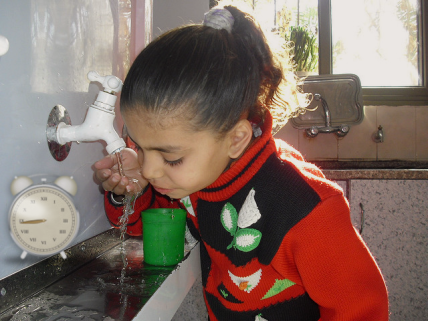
8.44
